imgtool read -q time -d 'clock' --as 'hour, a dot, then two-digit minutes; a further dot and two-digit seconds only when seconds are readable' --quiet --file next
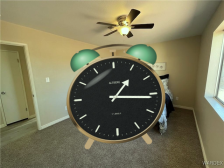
1.16
